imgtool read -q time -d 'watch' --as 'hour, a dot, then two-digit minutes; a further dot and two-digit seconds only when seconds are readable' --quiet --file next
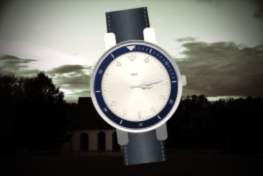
3.14
